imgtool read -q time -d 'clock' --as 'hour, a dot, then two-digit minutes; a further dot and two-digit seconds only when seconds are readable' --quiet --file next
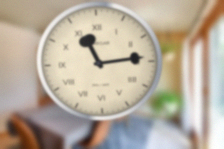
11.14
